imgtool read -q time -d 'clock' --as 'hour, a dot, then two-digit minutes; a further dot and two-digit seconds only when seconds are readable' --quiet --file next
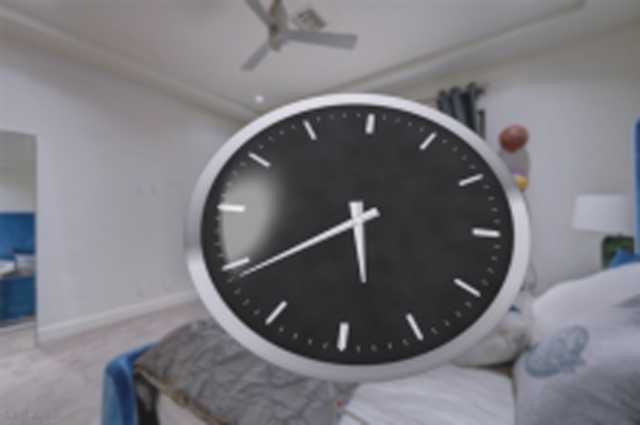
5.39
